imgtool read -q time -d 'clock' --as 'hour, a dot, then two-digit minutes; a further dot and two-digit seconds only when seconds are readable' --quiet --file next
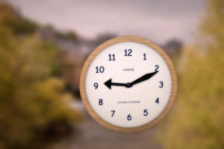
9.11
